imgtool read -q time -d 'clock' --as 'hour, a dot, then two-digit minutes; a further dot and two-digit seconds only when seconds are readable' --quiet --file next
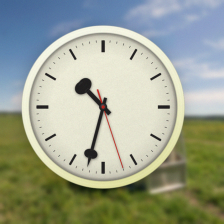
10.32.27
